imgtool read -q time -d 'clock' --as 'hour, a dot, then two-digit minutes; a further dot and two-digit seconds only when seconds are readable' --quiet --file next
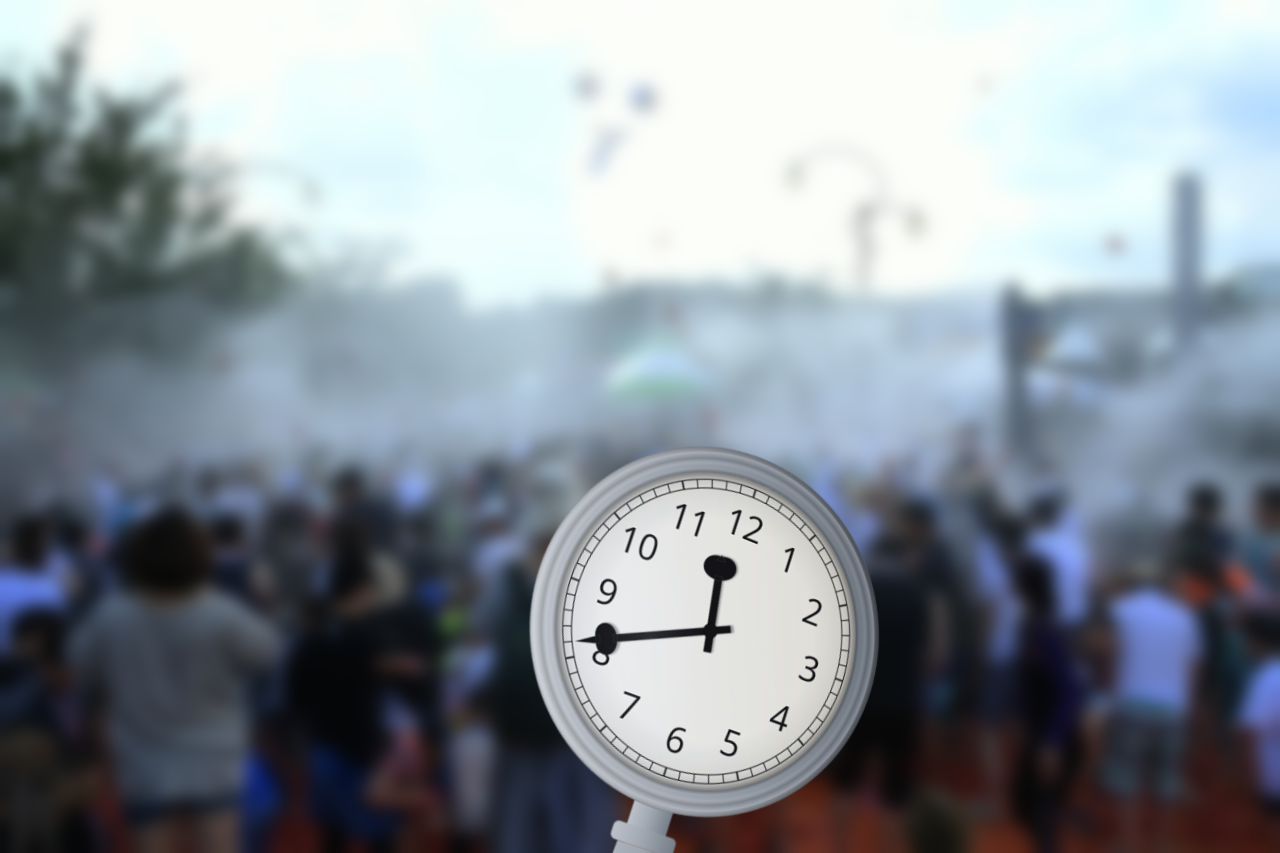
11.41
